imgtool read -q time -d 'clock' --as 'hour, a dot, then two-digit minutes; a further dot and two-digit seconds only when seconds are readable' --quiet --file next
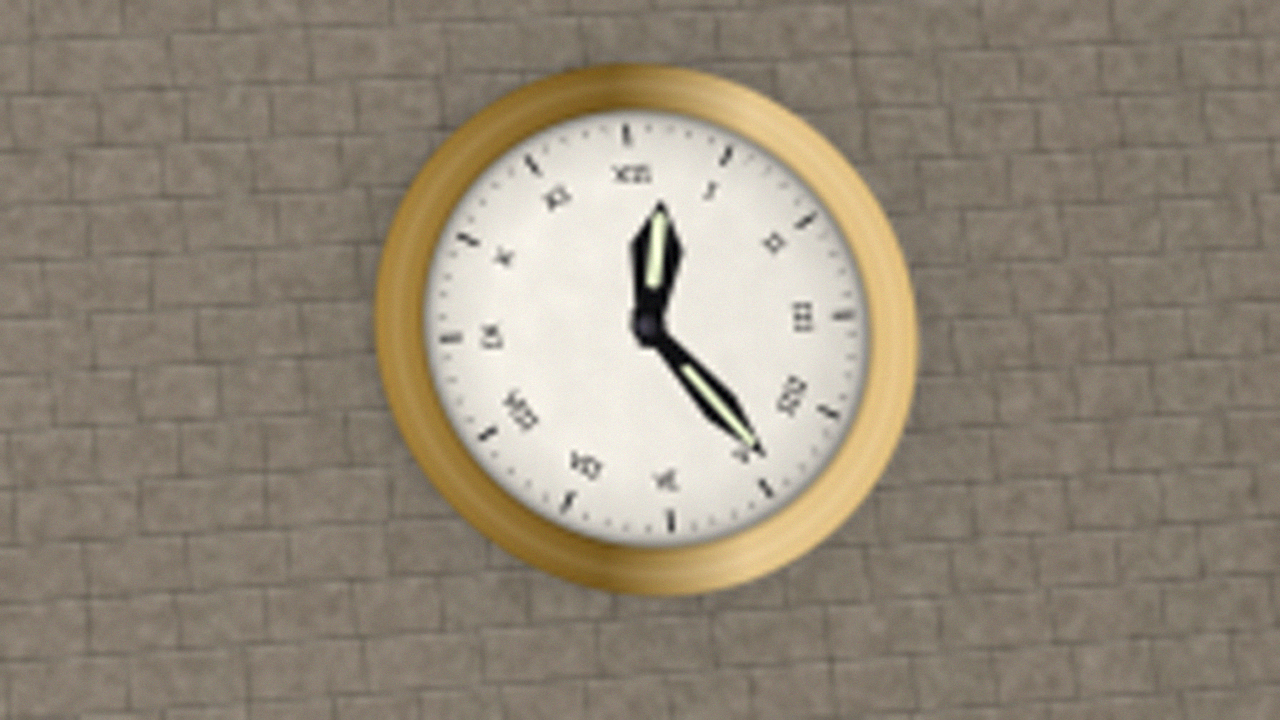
12.24
